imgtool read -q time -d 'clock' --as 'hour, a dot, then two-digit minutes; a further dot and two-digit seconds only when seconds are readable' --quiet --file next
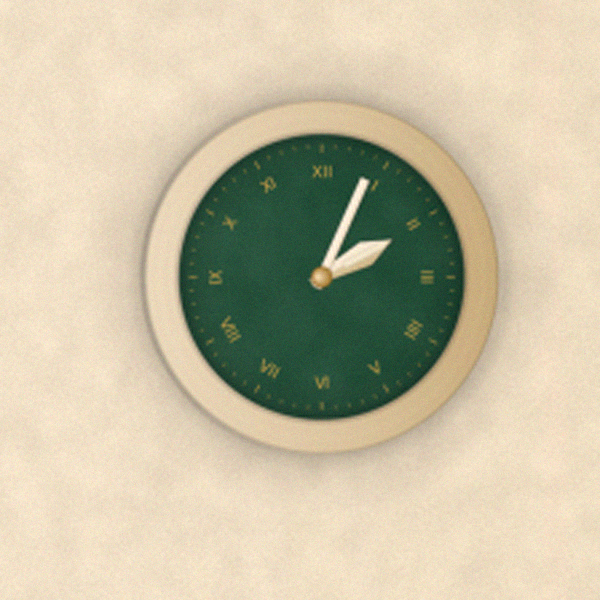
2.04
